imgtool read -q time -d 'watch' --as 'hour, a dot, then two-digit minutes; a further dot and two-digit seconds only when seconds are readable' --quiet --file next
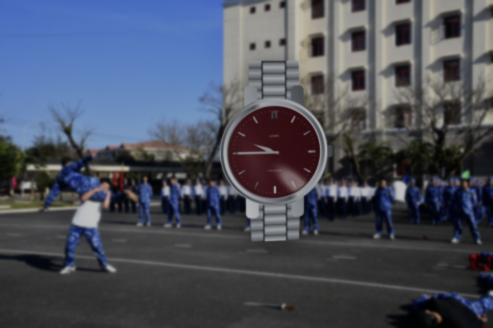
9.45
